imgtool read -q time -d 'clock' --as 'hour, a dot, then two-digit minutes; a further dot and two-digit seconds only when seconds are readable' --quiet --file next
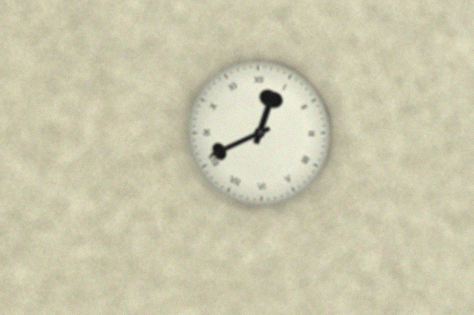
12.41
